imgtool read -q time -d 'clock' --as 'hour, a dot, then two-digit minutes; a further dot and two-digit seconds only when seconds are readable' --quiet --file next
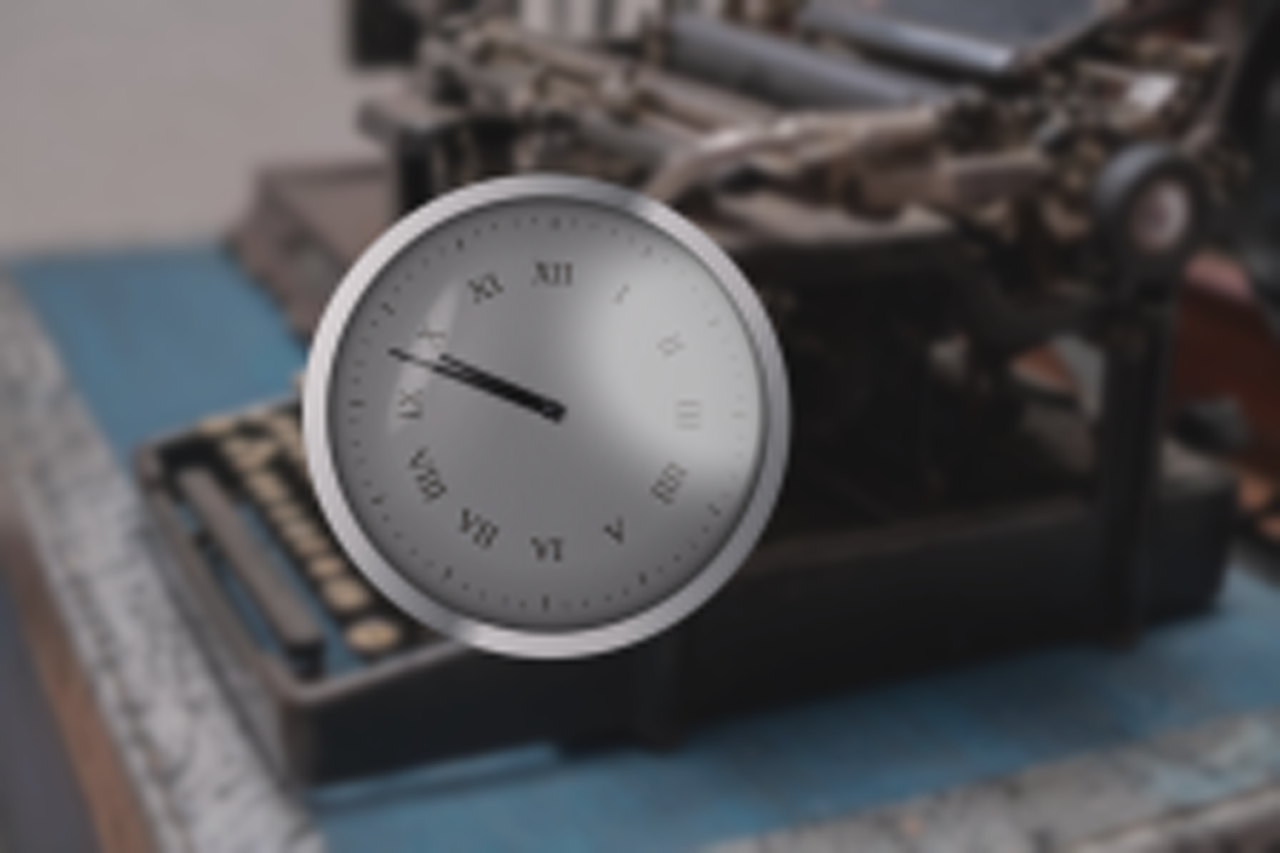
9.48
